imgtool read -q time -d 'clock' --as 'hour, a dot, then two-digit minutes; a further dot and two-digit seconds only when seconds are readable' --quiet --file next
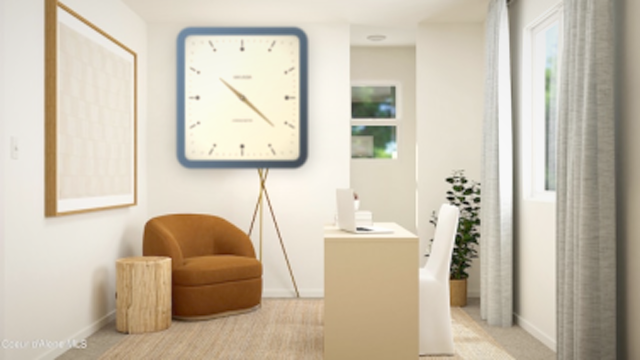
10.22
